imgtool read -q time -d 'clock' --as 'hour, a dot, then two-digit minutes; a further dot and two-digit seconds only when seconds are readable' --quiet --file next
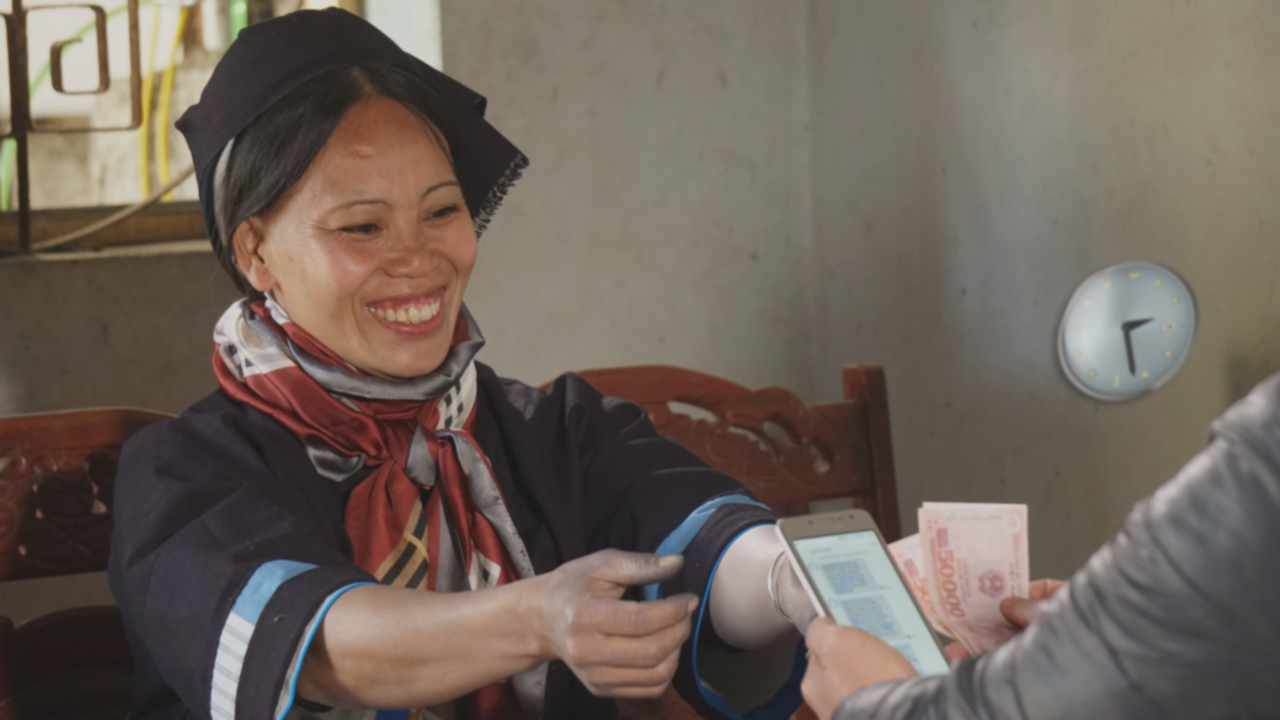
2.27
